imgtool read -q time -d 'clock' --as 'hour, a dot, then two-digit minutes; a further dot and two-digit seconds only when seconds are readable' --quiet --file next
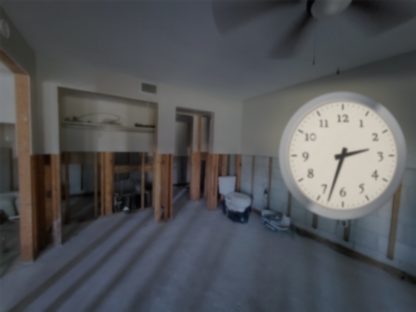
2.33
